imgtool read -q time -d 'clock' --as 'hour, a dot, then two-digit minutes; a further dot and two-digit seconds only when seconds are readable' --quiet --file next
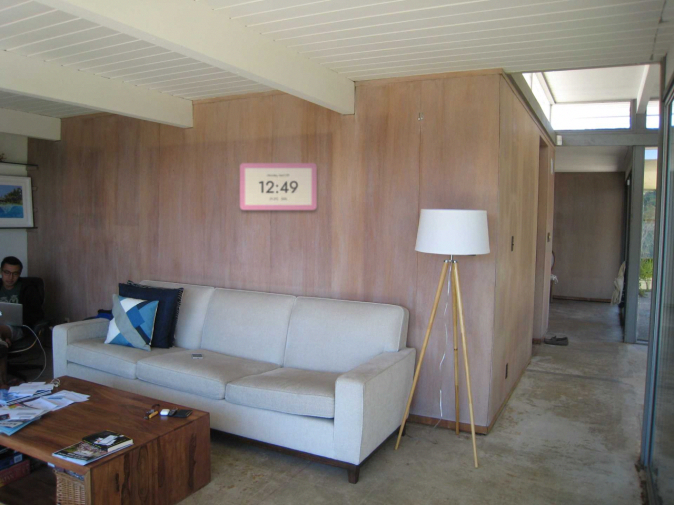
12.49
